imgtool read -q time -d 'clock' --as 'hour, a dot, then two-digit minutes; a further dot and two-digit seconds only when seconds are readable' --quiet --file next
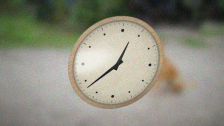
12.38
